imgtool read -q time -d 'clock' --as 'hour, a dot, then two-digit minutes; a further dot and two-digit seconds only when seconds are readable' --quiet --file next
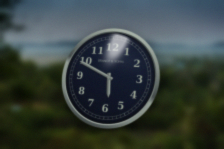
5.49
